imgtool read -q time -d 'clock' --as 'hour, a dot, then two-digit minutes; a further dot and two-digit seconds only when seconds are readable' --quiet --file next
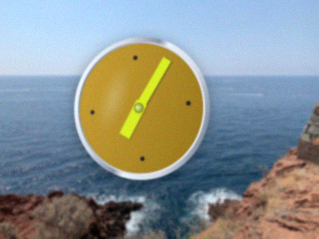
7.06
